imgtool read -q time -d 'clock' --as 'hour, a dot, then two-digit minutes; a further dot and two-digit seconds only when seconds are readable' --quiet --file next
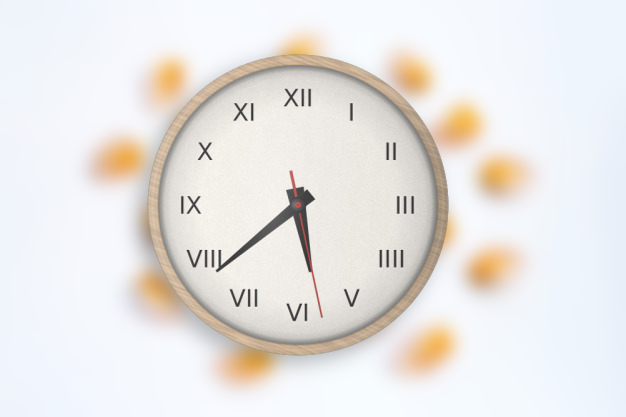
5.38.28
